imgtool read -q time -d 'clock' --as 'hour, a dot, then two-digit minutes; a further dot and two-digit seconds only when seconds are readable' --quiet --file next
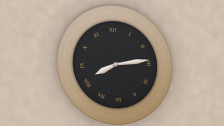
8.14
